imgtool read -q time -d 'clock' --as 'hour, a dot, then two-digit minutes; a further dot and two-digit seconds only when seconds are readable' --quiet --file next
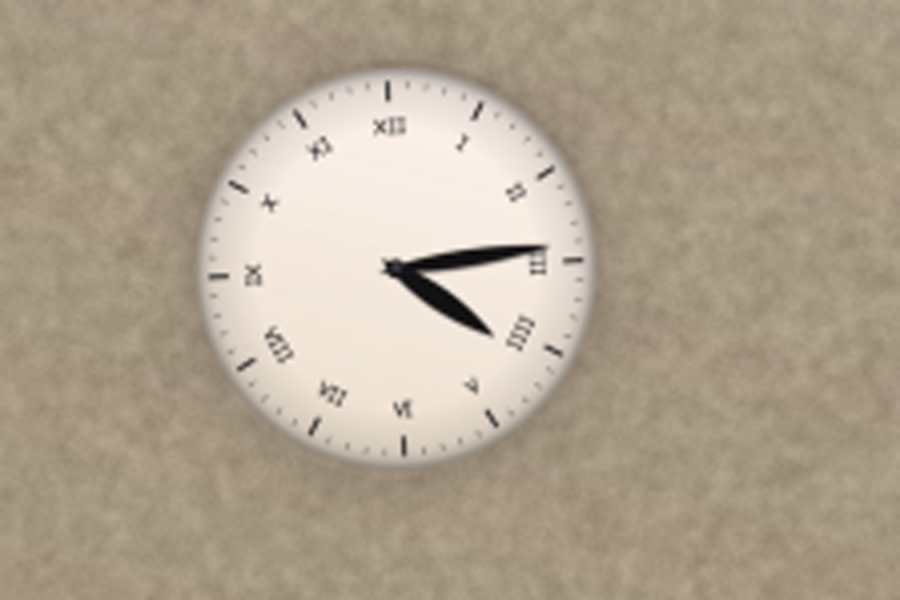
4.14
